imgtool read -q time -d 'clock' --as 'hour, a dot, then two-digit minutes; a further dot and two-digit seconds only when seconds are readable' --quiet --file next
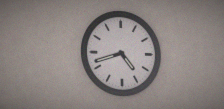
4.42
